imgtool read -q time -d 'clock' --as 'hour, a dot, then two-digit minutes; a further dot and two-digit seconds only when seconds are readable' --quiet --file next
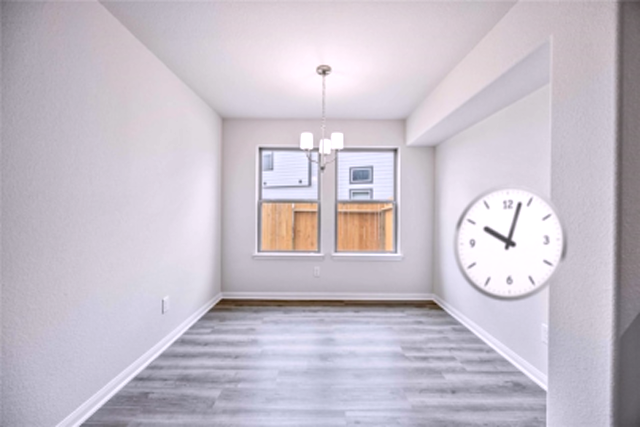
10.03
